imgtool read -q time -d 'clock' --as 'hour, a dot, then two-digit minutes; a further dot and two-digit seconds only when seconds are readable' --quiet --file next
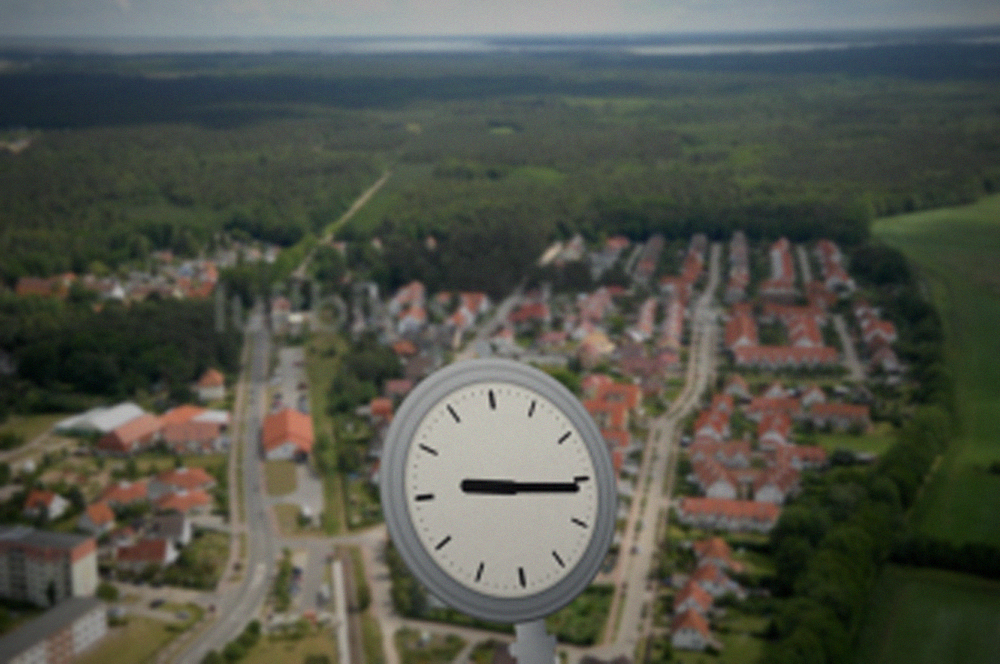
9.16
